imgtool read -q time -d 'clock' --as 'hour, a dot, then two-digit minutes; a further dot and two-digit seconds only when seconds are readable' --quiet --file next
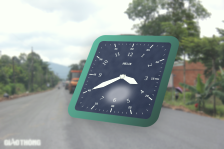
3.40
